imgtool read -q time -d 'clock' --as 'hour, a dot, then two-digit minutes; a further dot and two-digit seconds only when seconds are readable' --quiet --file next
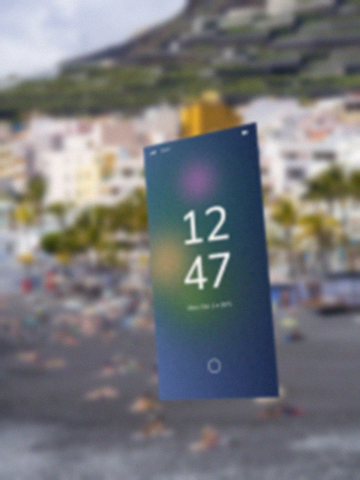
12.47
